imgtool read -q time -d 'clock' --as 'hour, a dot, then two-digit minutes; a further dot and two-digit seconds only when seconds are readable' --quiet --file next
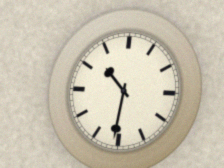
10.31
